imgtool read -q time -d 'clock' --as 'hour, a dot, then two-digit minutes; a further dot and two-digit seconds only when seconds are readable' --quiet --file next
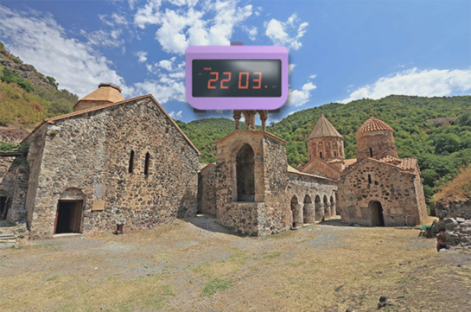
22.03
